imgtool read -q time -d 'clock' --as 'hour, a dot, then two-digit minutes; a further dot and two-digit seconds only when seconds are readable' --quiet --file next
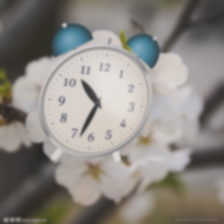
10.33
